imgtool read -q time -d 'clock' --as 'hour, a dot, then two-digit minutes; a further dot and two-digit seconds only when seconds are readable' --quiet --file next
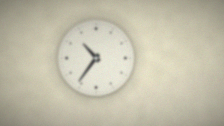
10.36
